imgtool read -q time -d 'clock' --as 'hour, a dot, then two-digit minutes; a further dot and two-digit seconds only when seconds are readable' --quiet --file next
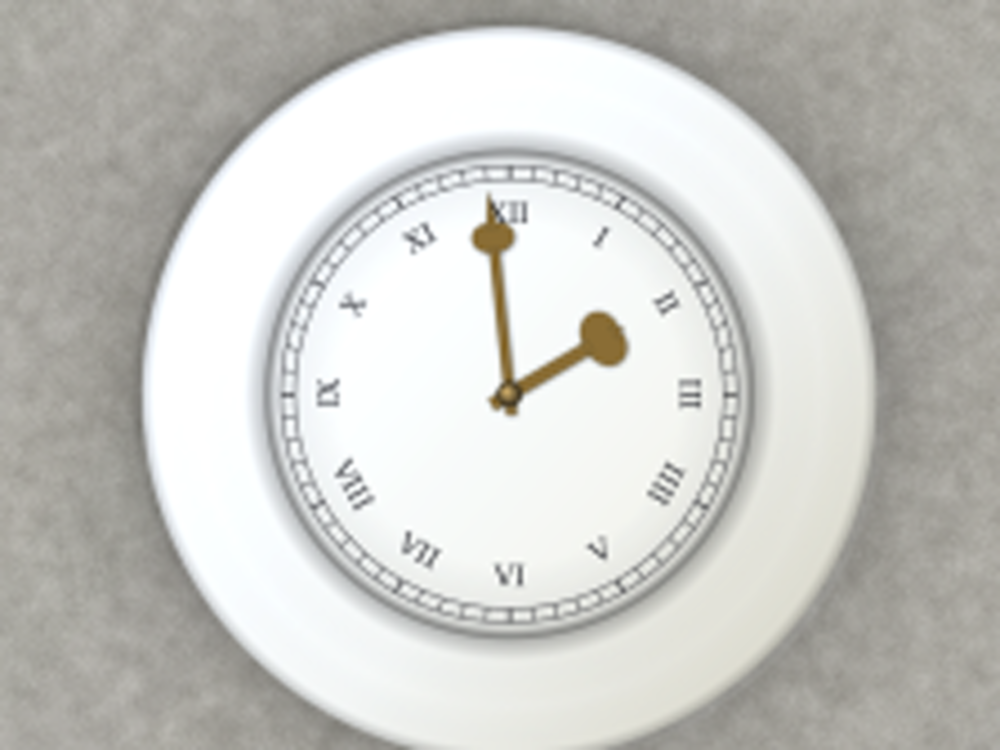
1.59
